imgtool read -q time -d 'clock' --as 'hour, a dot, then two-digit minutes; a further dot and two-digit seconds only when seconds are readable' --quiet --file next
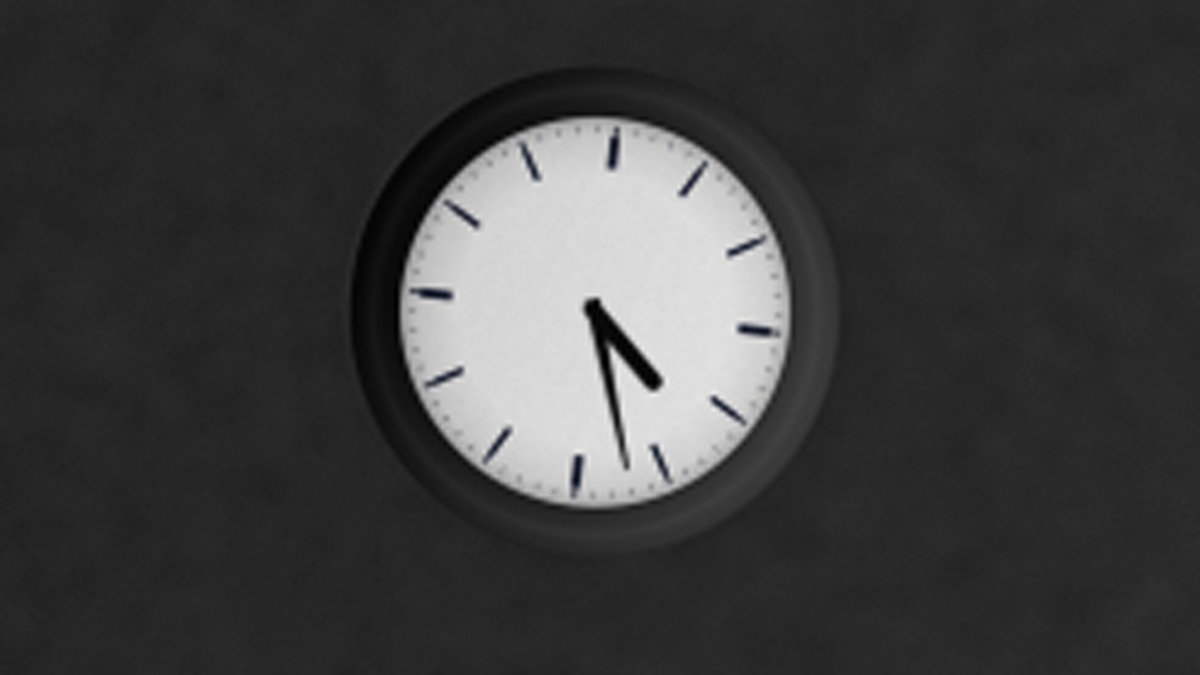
4.27
